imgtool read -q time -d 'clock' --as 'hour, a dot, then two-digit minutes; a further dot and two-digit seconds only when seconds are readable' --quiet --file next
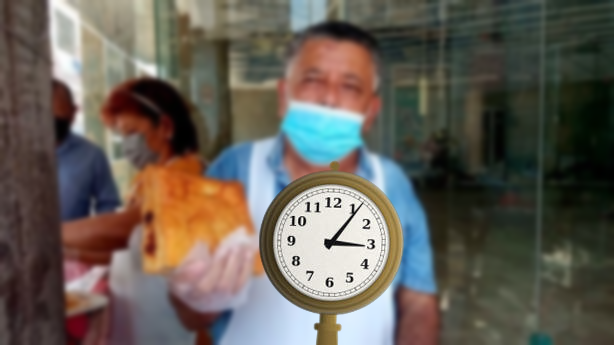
3.06
